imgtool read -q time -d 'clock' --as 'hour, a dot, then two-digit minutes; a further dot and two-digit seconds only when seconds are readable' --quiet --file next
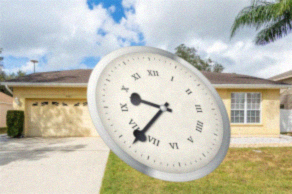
9.38
